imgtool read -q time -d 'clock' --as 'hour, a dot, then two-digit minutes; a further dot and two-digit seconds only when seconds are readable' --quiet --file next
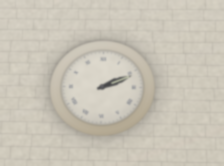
2.11
